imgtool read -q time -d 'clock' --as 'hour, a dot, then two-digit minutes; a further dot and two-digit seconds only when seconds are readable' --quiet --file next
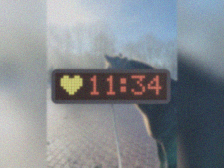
11.34
